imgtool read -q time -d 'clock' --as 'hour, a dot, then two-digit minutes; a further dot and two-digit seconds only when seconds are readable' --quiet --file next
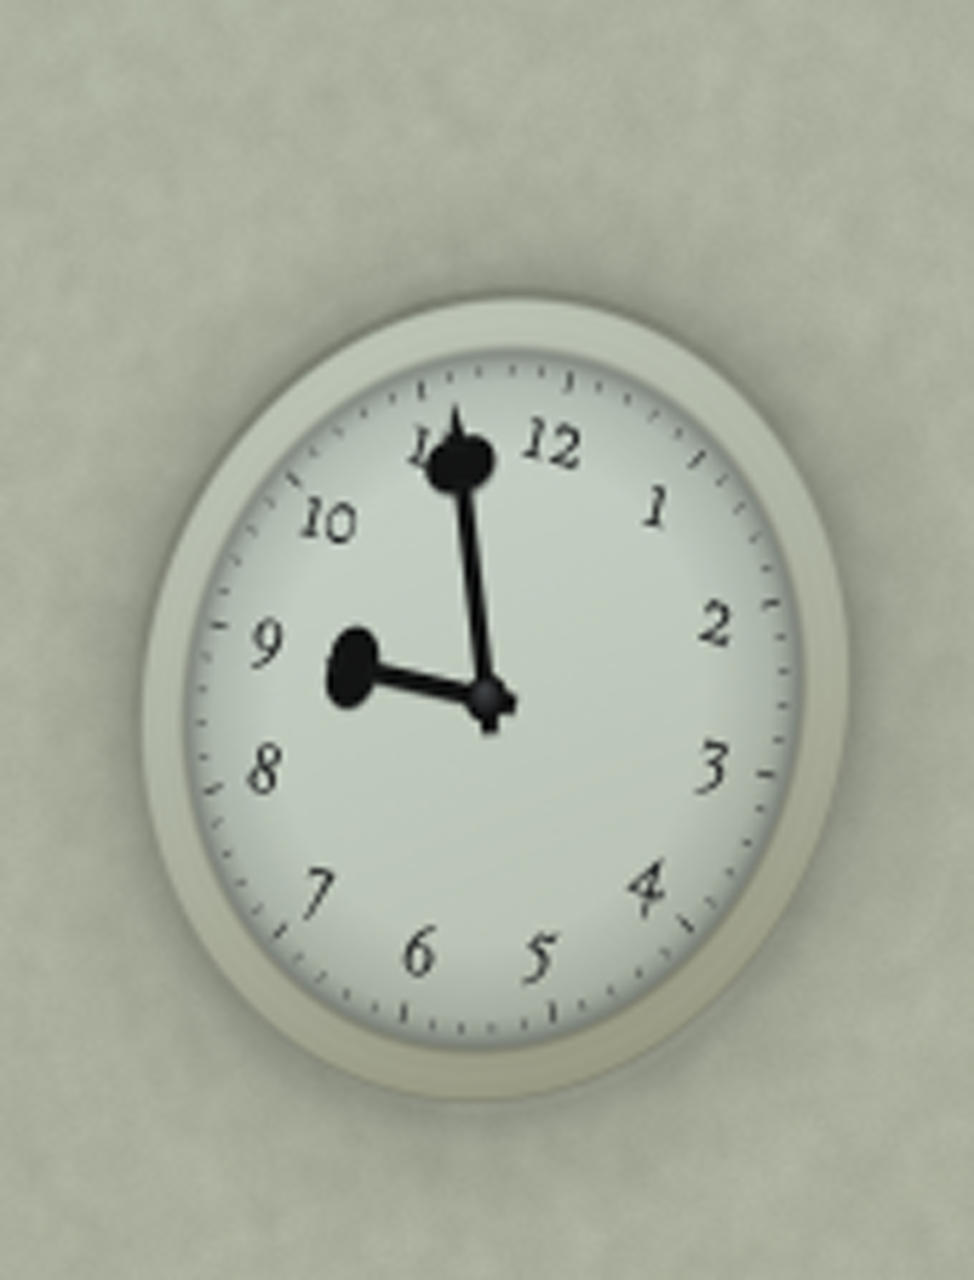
8.56
